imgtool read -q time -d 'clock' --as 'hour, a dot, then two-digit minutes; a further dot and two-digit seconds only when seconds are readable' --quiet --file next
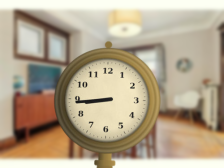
8.44
